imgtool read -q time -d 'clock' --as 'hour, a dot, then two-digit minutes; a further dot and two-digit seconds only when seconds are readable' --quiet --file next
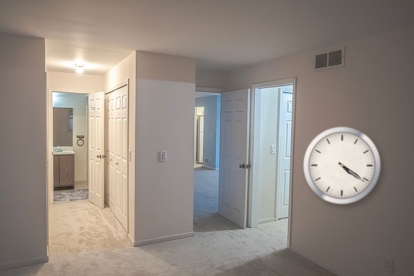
4.21
